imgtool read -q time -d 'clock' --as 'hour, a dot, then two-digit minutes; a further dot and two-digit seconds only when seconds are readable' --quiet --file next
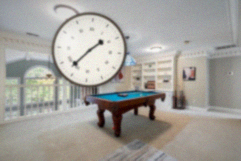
1.37
